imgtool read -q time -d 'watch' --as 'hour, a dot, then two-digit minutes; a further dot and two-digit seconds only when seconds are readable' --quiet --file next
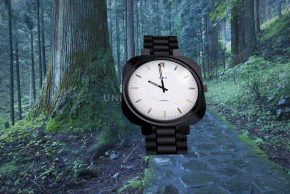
9.59
